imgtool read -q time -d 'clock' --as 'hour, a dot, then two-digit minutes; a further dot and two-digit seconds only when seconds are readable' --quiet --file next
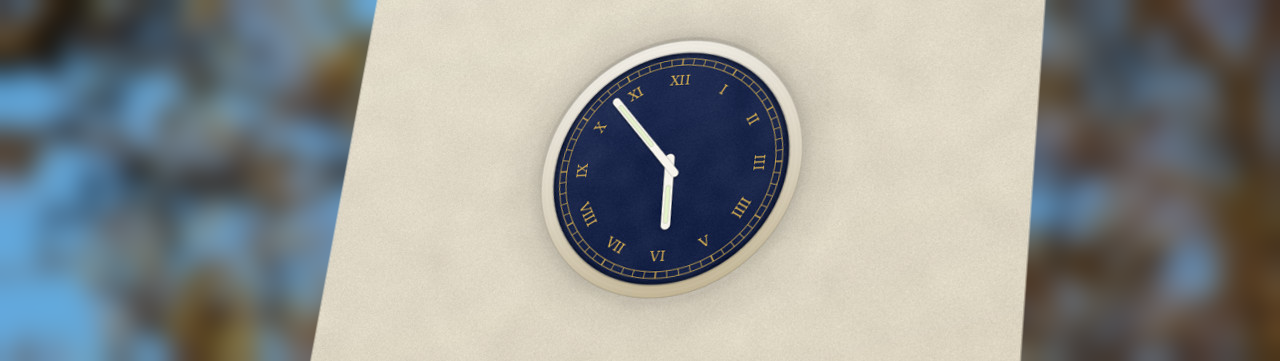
5.53
